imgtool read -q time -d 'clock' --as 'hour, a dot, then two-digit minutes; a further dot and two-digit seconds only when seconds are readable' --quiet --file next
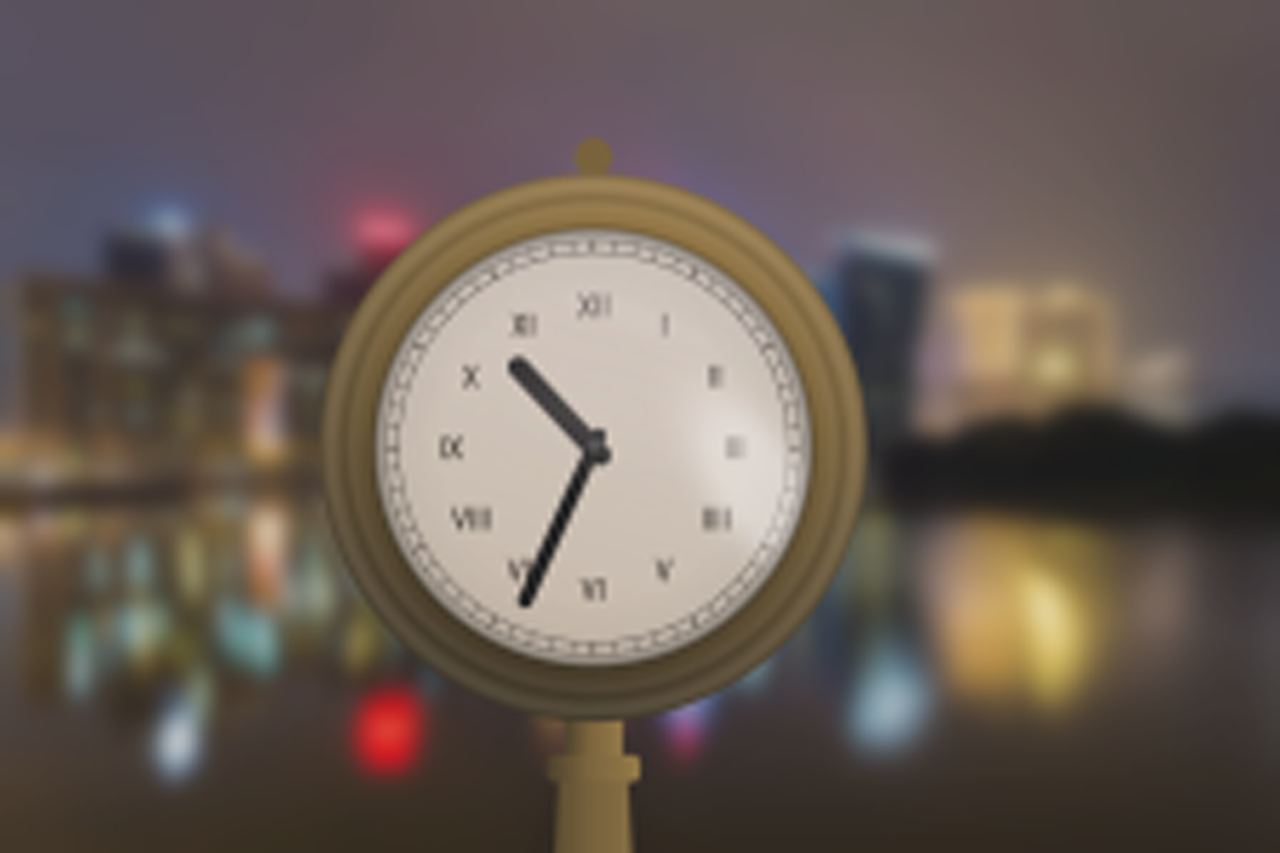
10.34
